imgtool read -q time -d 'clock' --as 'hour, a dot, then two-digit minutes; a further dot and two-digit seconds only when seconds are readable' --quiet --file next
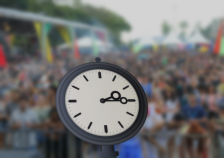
2.15
